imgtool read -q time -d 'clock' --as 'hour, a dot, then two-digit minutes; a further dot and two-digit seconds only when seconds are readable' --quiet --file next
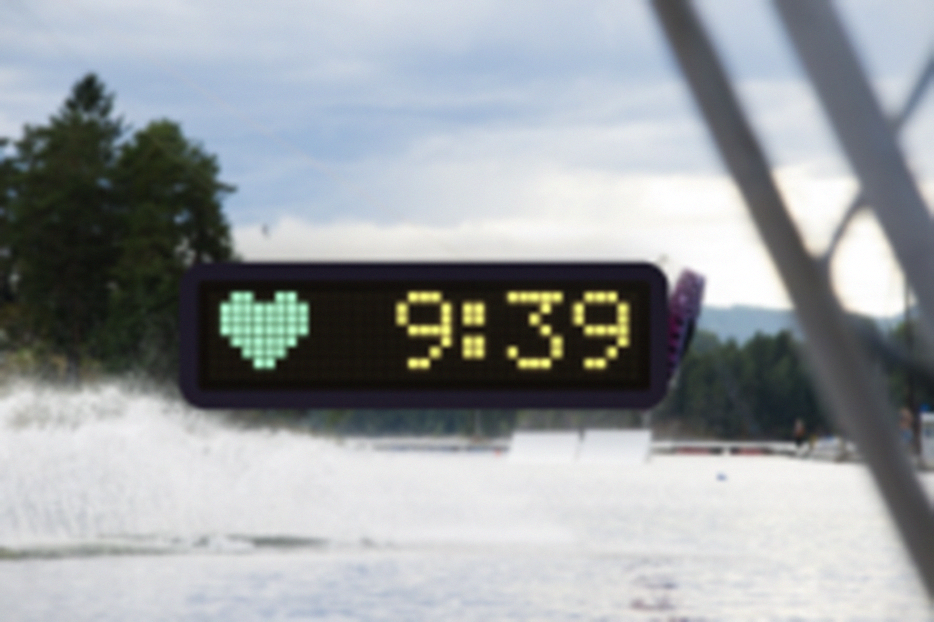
9.39
